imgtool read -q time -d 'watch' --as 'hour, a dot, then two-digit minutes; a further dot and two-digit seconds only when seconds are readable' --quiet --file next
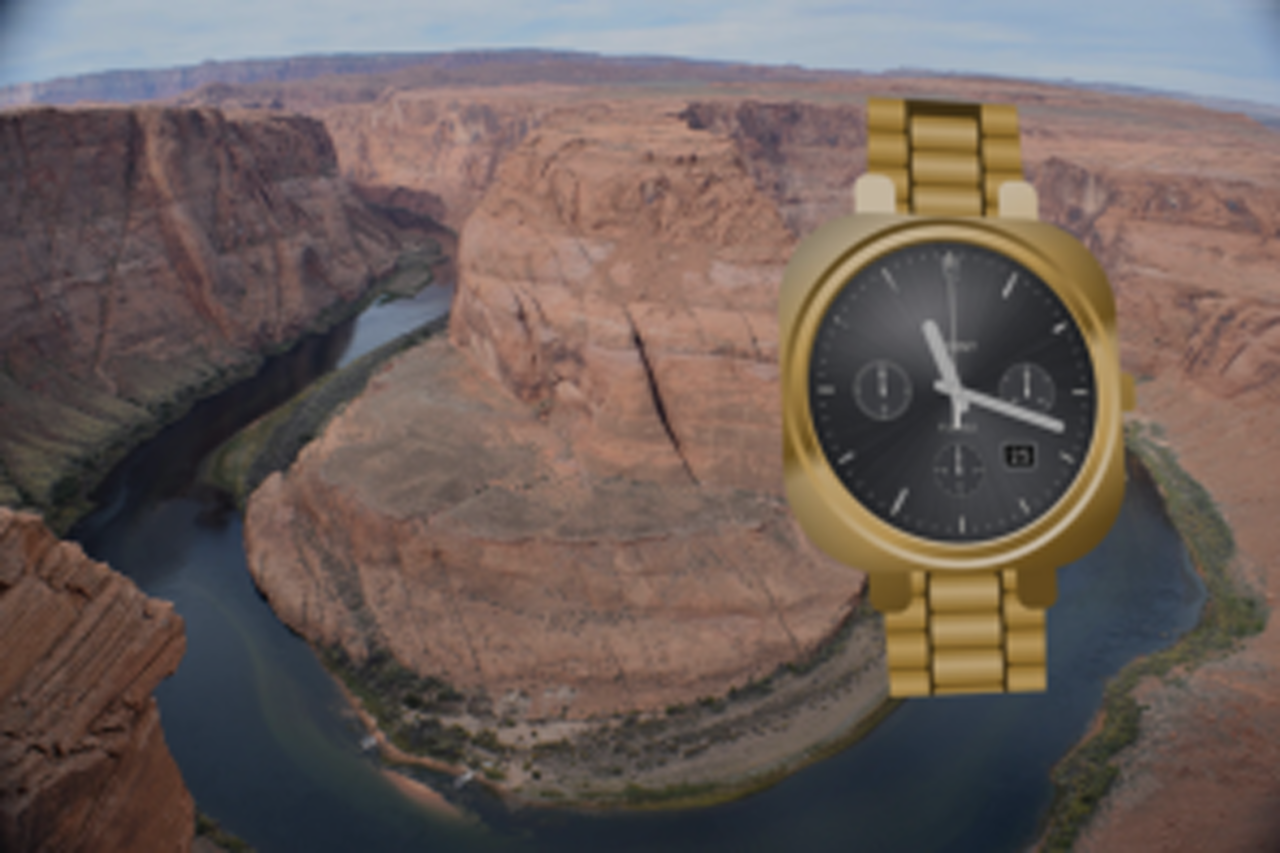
11.18
